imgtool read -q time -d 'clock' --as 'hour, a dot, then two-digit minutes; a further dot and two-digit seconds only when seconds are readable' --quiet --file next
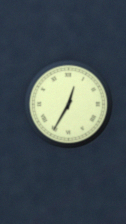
12.35
